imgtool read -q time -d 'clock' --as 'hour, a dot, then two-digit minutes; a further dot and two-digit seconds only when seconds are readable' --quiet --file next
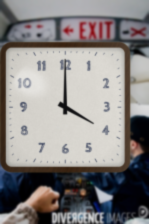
4.00
